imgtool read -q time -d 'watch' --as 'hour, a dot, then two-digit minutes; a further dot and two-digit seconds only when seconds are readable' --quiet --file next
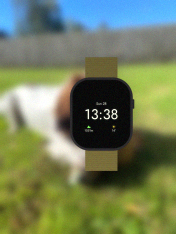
13.38
